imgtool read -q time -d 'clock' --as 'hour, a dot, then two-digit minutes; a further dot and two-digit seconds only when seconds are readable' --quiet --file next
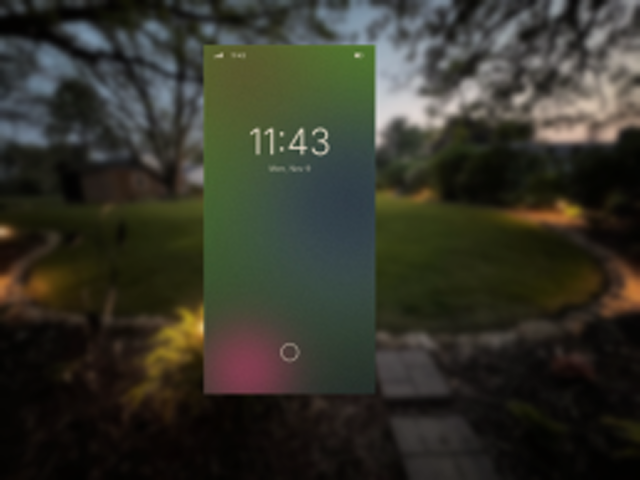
11.43
